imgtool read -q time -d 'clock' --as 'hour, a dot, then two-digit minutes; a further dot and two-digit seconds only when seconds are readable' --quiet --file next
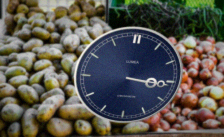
3.16
